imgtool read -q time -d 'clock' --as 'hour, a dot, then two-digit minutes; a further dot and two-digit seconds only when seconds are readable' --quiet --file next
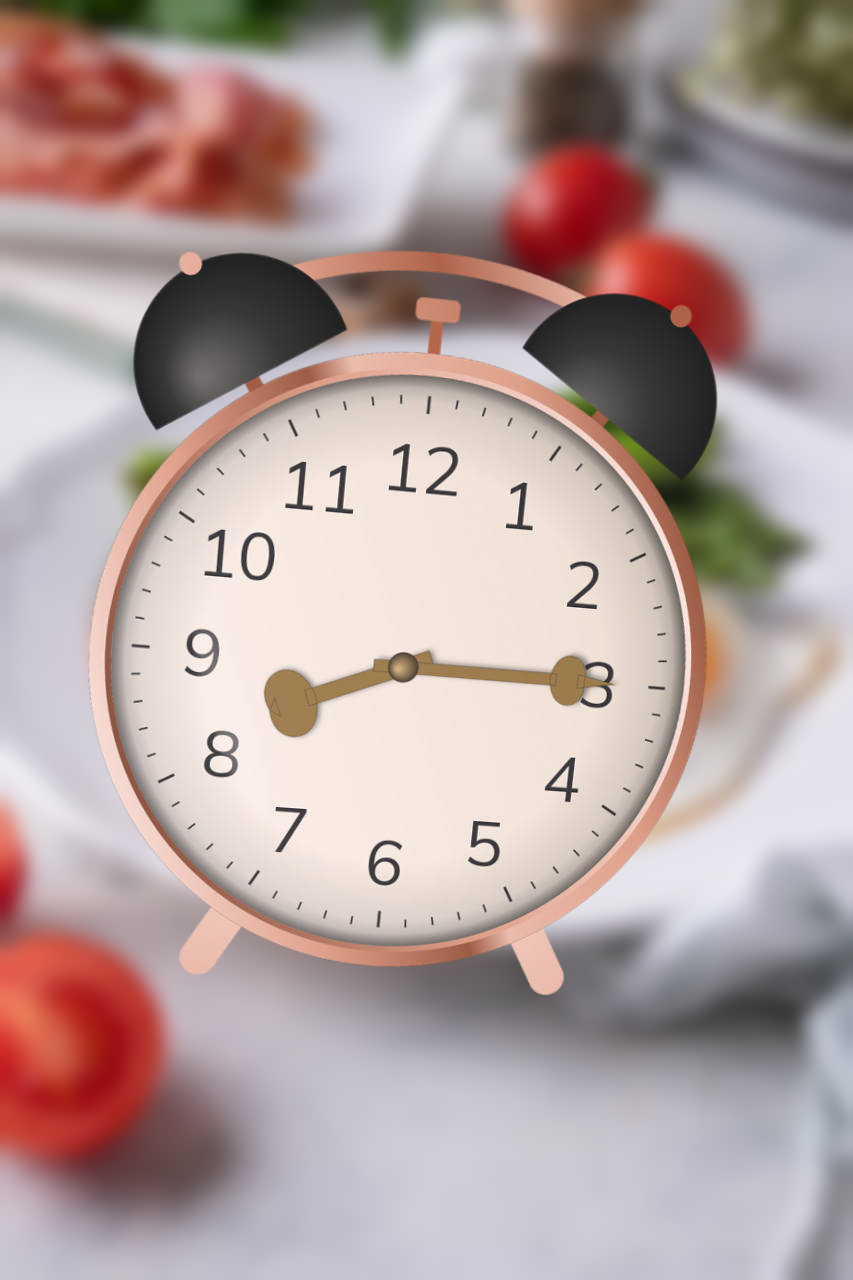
8.15
